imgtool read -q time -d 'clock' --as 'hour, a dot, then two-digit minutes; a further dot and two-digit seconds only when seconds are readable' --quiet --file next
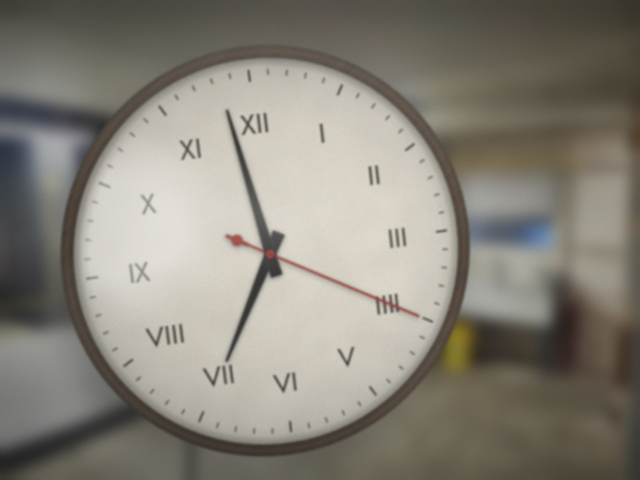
6.58.20
